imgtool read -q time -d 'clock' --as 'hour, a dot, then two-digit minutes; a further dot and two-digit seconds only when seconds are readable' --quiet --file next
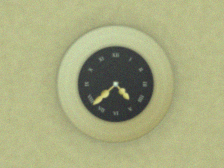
4.38
